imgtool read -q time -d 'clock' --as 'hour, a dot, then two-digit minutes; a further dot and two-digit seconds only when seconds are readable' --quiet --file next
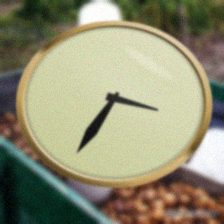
3.35
